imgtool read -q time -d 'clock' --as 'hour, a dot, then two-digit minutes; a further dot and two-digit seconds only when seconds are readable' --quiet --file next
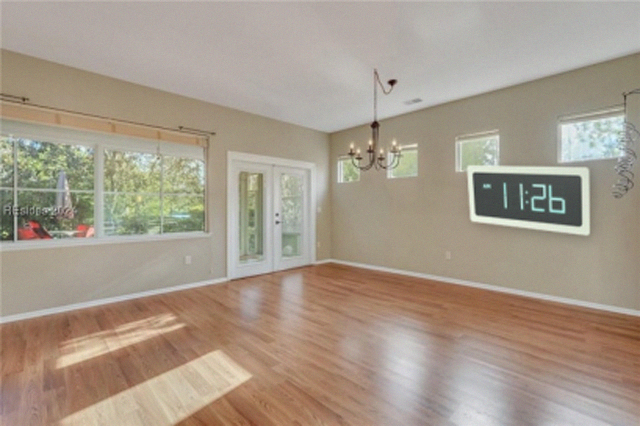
11.26
